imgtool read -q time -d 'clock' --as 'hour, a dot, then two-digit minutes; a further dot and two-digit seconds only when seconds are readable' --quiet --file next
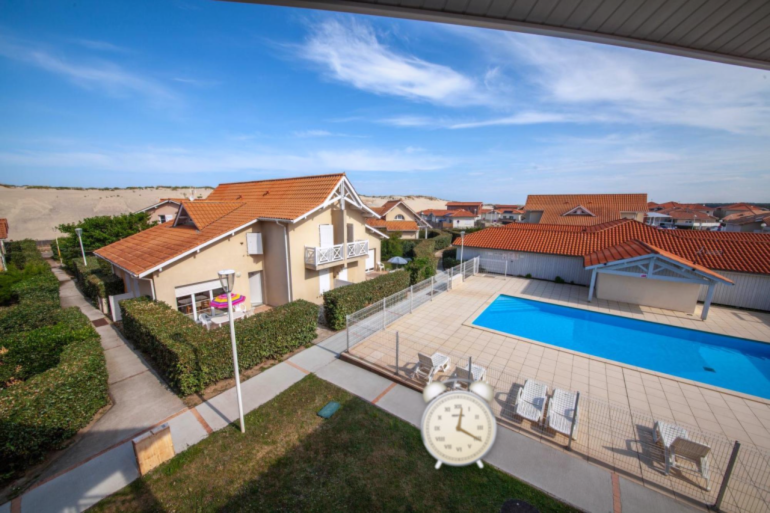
12.20
